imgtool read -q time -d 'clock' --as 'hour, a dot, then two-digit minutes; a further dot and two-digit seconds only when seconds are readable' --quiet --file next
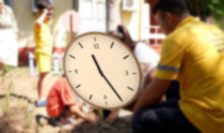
11.25
